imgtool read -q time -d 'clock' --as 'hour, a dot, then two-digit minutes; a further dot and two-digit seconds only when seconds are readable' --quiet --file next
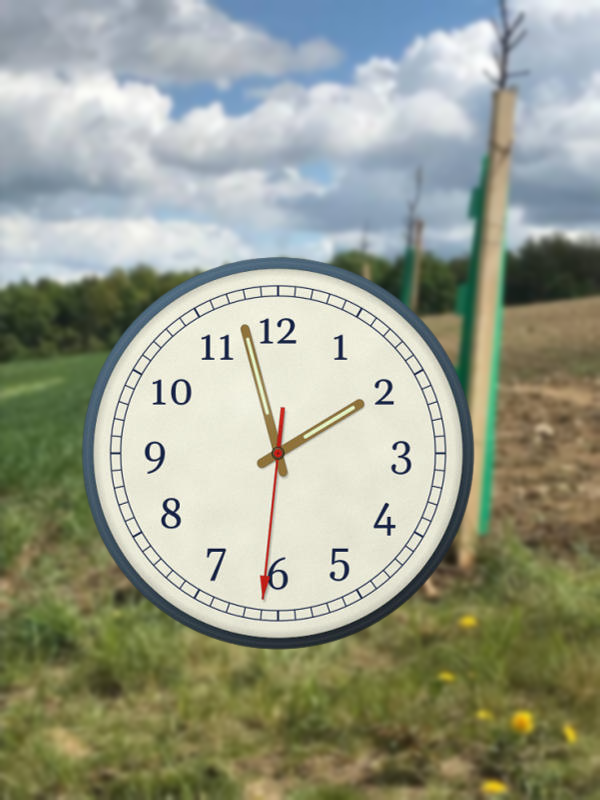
1.57.31
